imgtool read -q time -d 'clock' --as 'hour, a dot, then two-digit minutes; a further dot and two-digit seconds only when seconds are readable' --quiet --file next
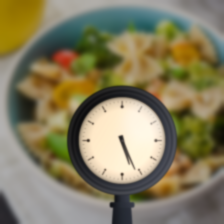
5.26
